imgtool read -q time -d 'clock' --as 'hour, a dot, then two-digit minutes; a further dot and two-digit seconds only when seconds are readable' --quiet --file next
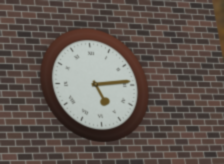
5.14
